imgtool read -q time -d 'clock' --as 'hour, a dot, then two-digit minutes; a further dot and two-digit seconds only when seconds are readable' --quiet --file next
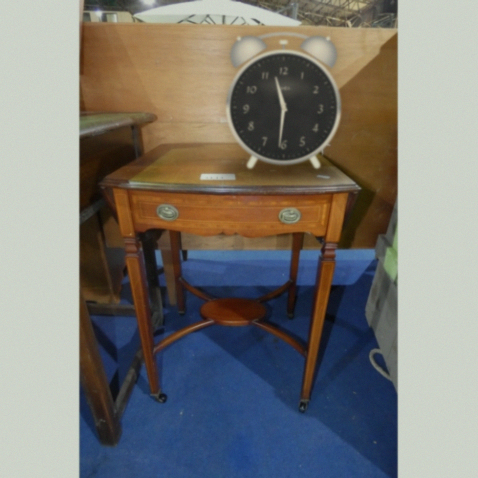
11.31
